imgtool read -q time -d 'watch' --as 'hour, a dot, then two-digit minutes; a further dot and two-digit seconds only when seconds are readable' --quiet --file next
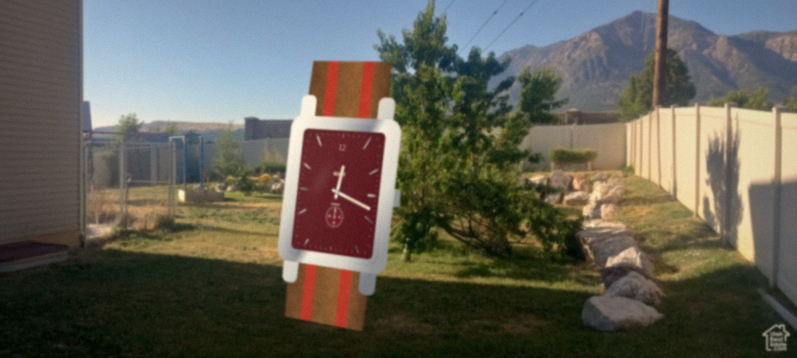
12.18
